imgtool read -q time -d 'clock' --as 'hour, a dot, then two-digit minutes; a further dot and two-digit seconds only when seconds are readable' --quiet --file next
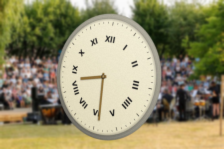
8.29
